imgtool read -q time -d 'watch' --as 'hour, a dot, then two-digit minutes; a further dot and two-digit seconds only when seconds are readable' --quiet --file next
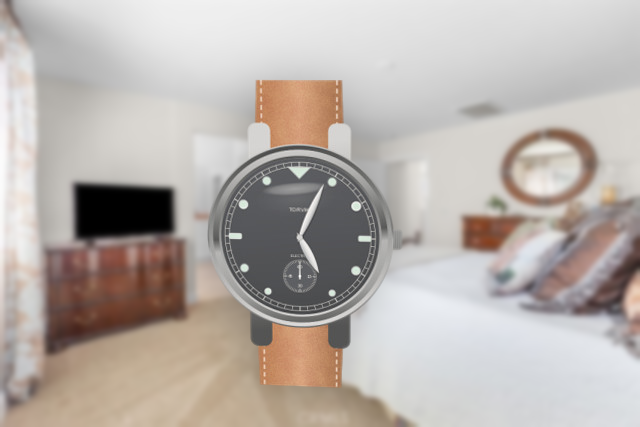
5.04
